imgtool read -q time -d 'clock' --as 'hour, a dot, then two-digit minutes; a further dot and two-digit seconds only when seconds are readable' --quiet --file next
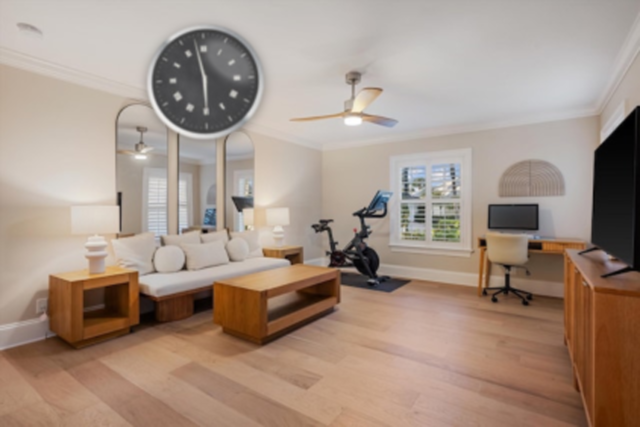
5.58
